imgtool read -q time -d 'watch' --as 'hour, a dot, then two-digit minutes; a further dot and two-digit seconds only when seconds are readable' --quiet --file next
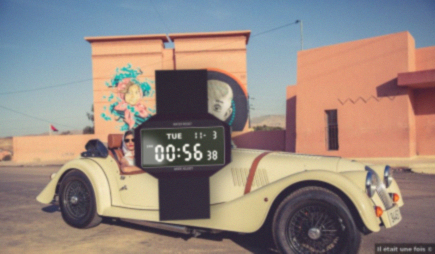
0.56
